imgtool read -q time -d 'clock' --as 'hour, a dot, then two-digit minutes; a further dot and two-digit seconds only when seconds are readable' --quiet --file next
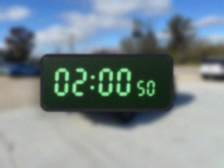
2.00.50
